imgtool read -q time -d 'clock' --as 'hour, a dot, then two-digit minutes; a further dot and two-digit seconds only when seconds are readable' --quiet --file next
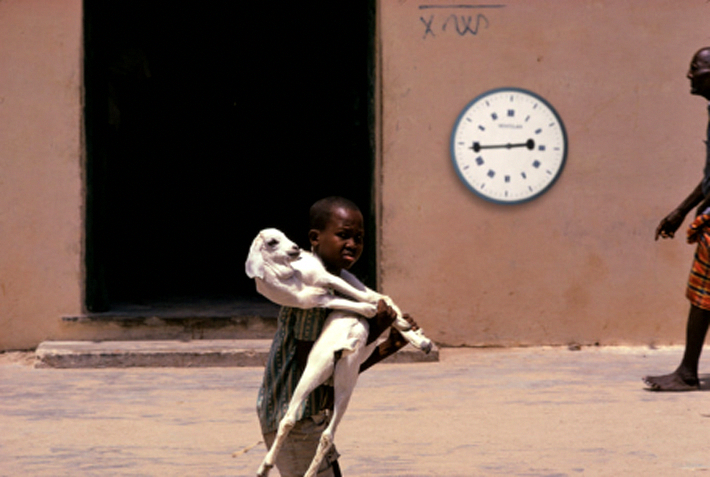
2.44
